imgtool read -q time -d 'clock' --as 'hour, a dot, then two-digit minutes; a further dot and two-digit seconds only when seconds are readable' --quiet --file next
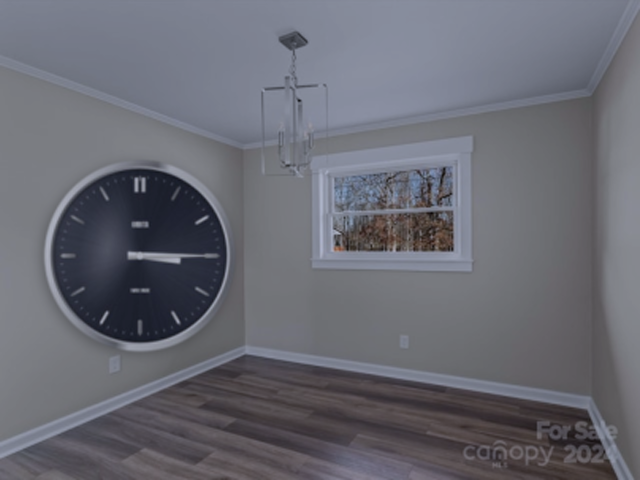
3.15
